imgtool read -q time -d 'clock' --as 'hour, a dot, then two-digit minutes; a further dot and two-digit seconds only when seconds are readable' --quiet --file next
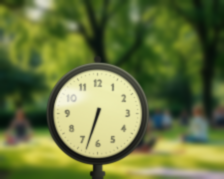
6.33
